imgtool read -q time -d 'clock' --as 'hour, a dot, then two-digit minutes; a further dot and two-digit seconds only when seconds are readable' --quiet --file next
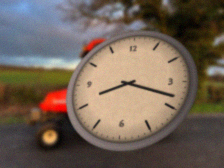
8.18
